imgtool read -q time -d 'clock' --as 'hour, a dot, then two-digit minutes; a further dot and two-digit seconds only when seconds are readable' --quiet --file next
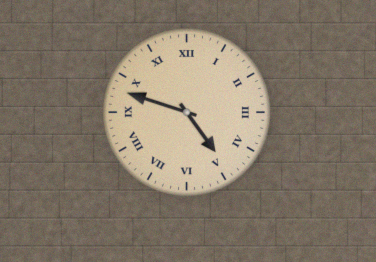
4.48
